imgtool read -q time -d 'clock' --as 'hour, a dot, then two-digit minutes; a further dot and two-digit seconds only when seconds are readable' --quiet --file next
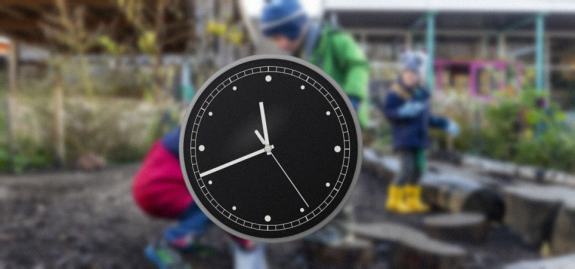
11.41.24
